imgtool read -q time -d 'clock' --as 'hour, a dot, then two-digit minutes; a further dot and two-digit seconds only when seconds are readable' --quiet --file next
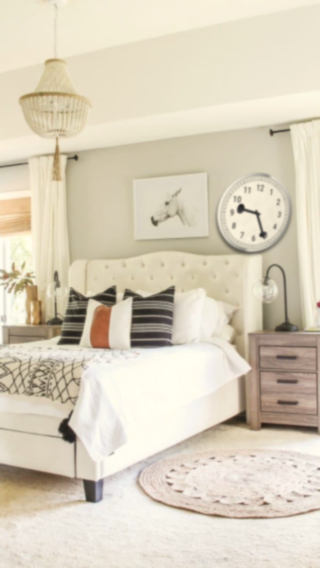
9.26
